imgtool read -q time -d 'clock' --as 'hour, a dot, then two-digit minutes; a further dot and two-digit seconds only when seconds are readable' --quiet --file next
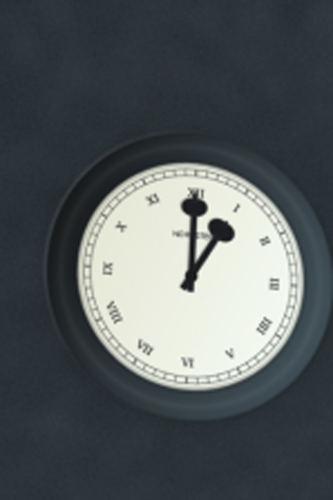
1.00
